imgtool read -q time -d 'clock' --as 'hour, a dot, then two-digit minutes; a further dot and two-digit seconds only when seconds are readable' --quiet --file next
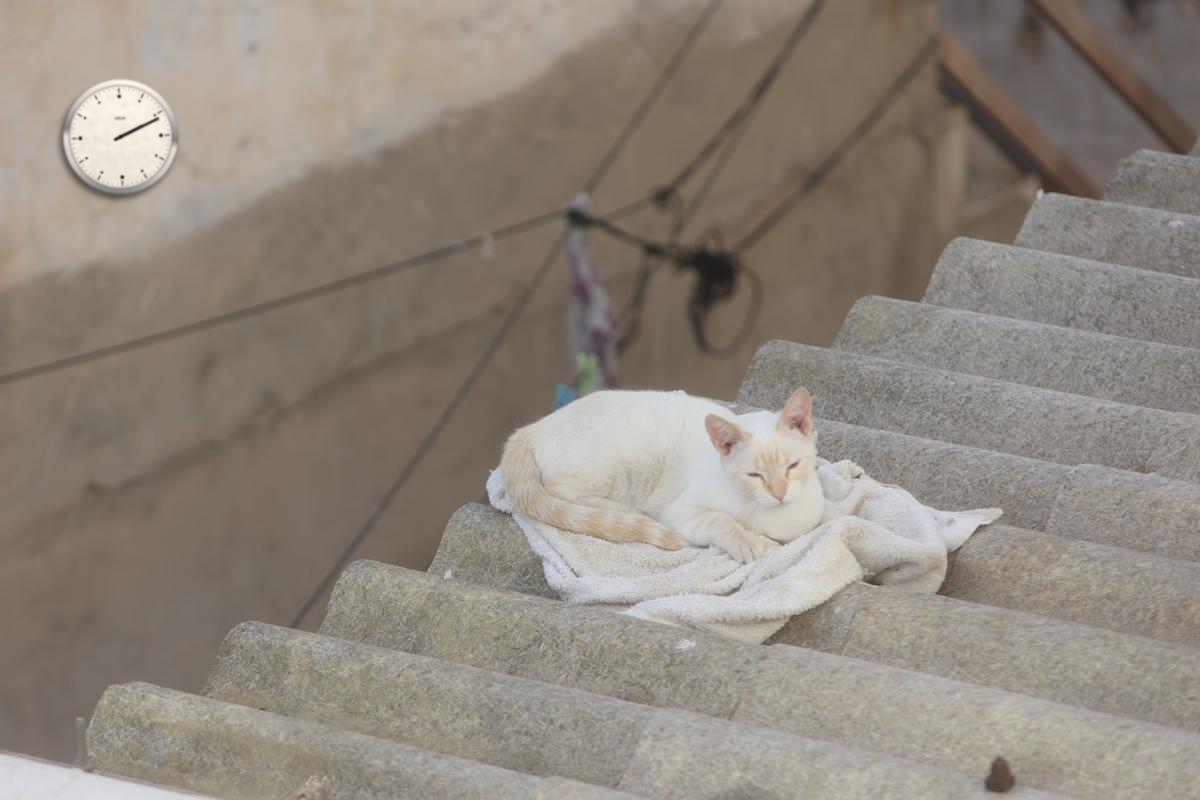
2.11
